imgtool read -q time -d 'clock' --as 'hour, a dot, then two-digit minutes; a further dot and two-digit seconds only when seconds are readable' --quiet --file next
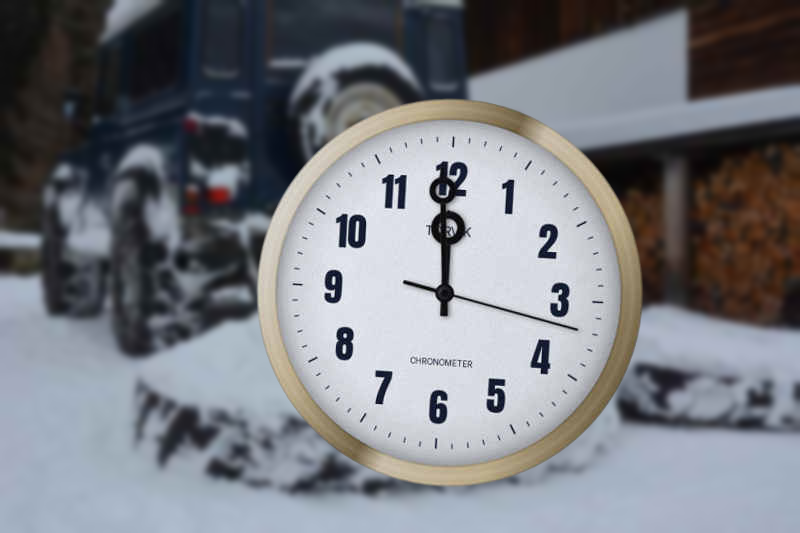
11.59.17
